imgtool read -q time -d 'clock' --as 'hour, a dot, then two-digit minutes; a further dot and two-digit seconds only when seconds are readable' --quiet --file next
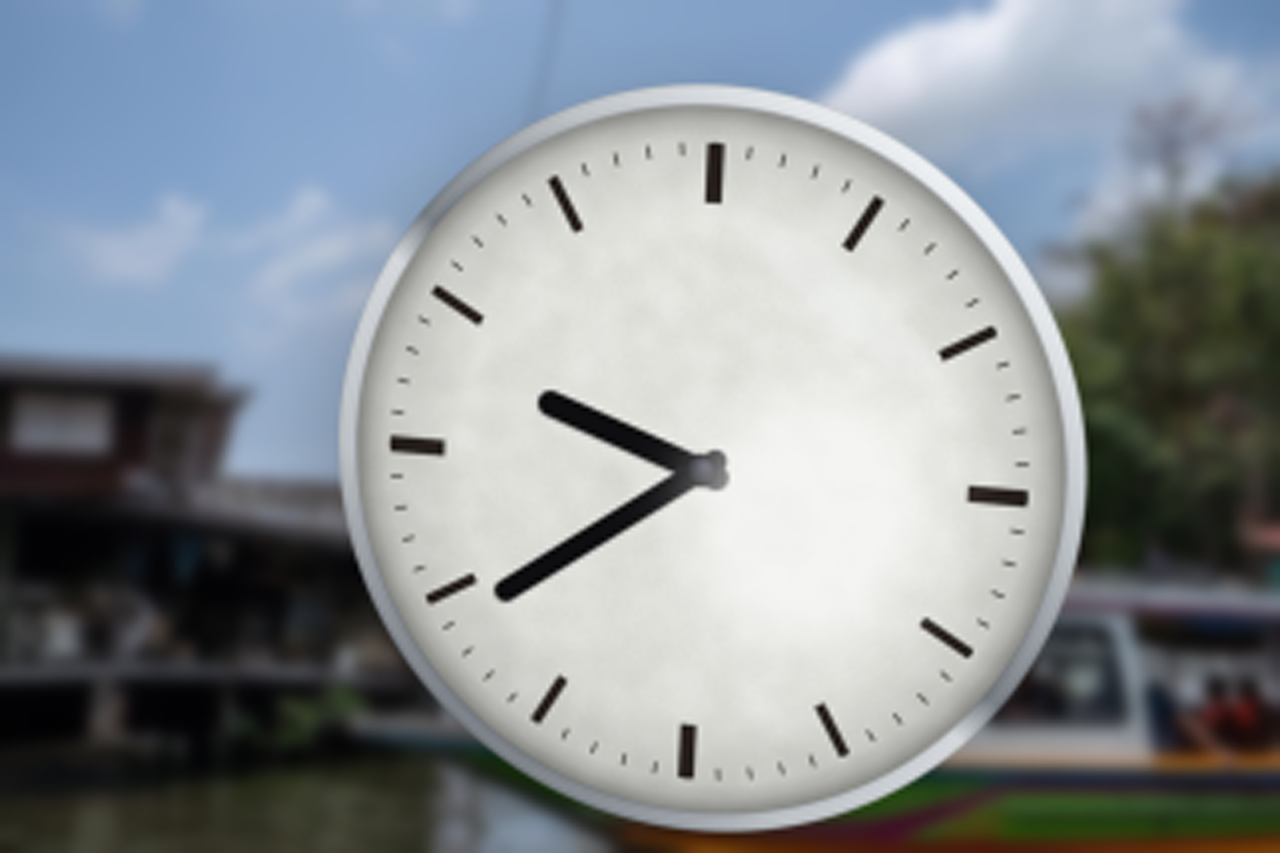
9.39
